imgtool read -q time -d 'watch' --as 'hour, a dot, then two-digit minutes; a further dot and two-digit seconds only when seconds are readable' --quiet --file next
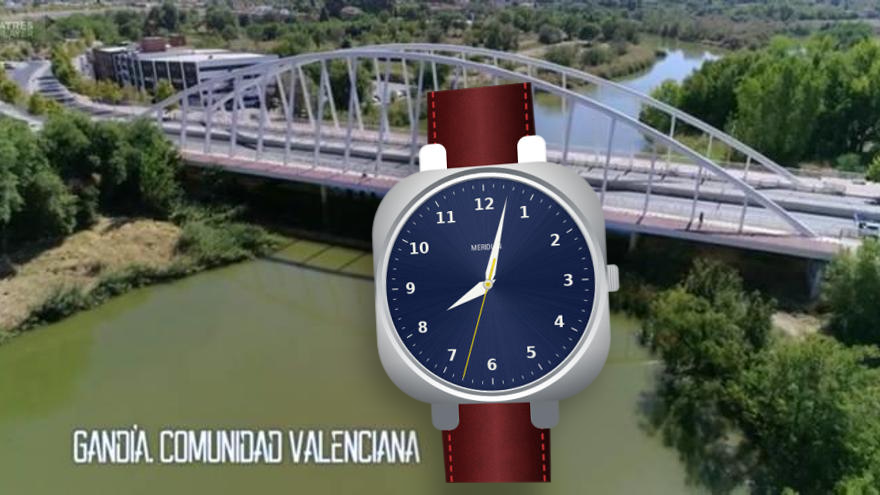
8.02.33
